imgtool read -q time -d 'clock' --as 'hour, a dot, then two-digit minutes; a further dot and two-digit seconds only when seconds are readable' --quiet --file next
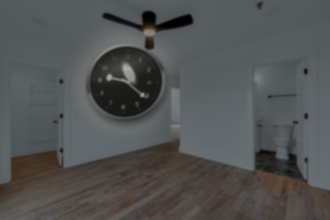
9.21
